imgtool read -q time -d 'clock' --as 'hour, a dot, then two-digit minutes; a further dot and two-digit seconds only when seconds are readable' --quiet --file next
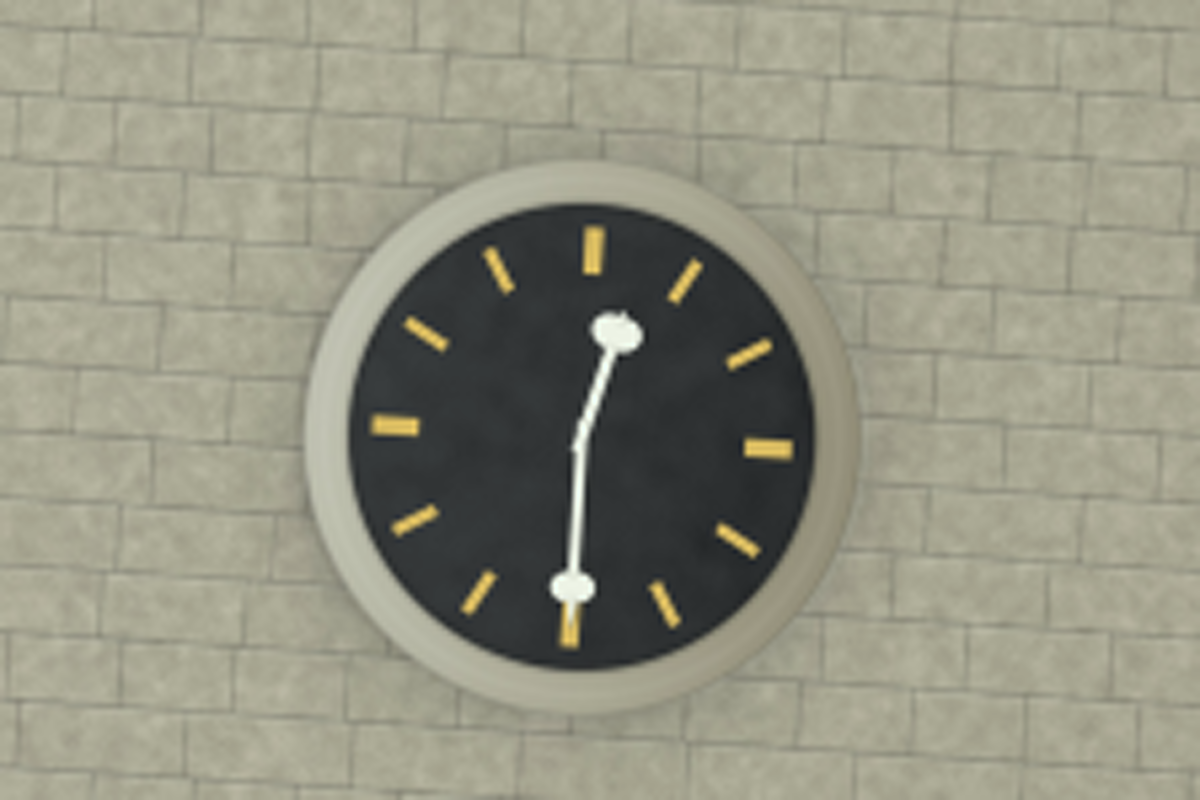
12.30
